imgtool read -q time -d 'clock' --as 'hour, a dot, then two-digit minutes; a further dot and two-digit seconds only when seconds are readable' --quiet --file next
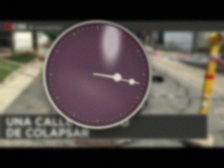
3.17
